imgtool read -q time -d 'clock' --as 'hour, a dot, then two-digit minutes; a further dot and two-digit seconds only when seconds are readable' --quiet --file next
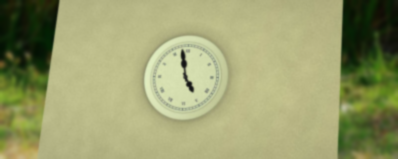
4.58
